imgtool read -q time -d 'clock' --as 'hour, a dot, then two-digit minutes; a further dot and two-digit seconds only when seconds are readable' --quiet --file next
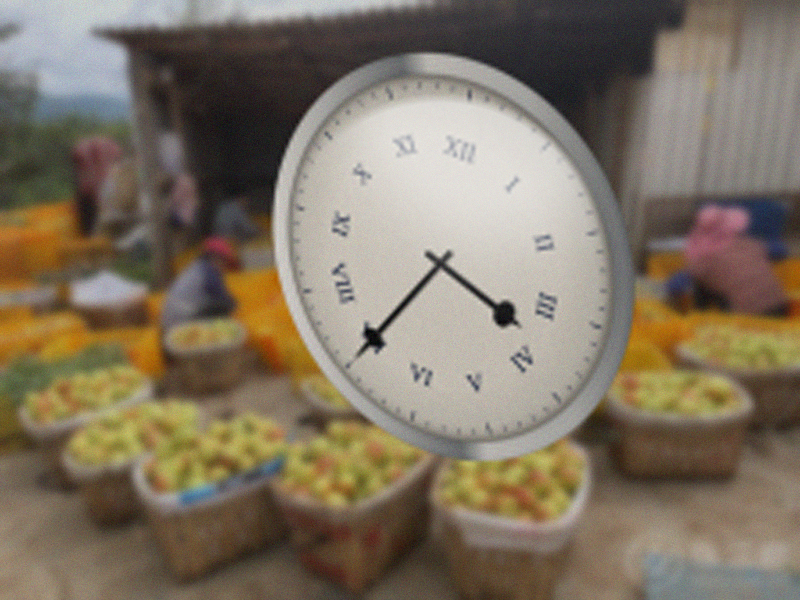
3.35
